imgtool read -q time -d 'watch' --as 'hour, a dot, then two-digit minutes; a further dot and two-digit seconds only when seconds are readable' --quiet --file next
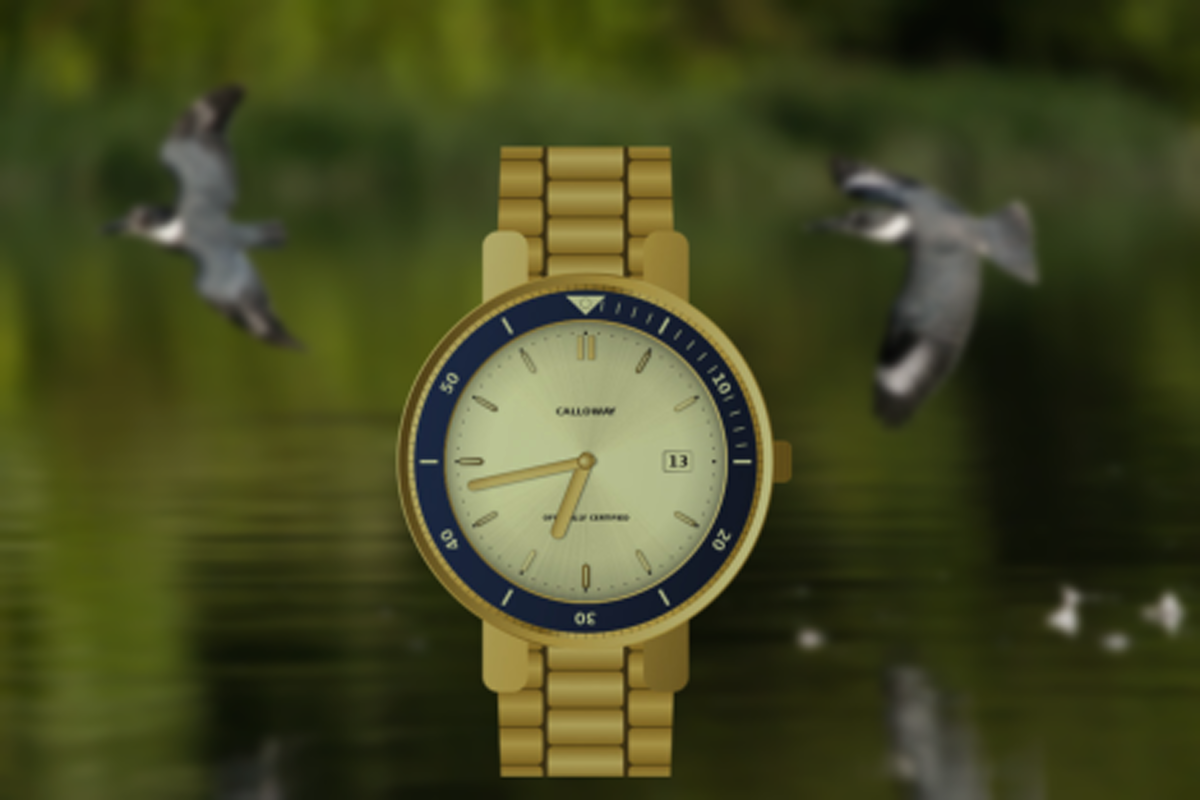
6.43
